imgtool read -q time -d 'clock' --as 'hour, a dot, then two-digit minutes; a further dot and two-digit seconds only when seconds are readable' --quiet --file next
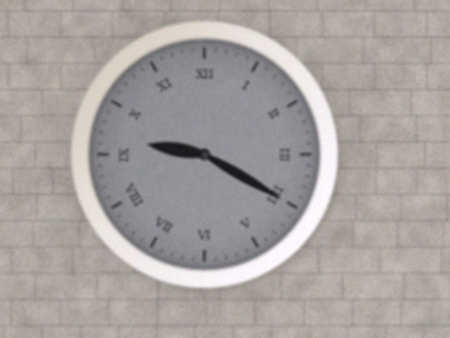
9.20
